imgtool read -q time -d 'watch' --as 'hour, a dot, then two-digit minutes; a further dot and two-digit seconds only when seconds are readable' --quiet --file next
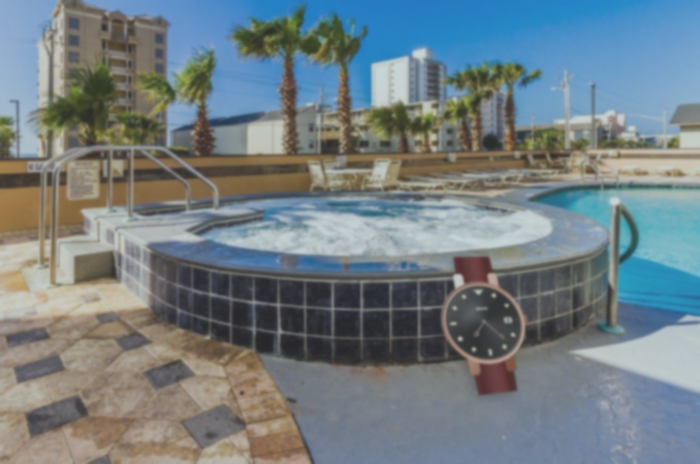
7.23
